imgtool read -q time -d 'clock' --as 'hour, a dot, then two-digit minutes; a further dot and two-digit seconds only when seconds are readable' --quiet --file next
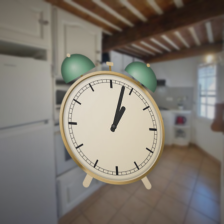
1.03
